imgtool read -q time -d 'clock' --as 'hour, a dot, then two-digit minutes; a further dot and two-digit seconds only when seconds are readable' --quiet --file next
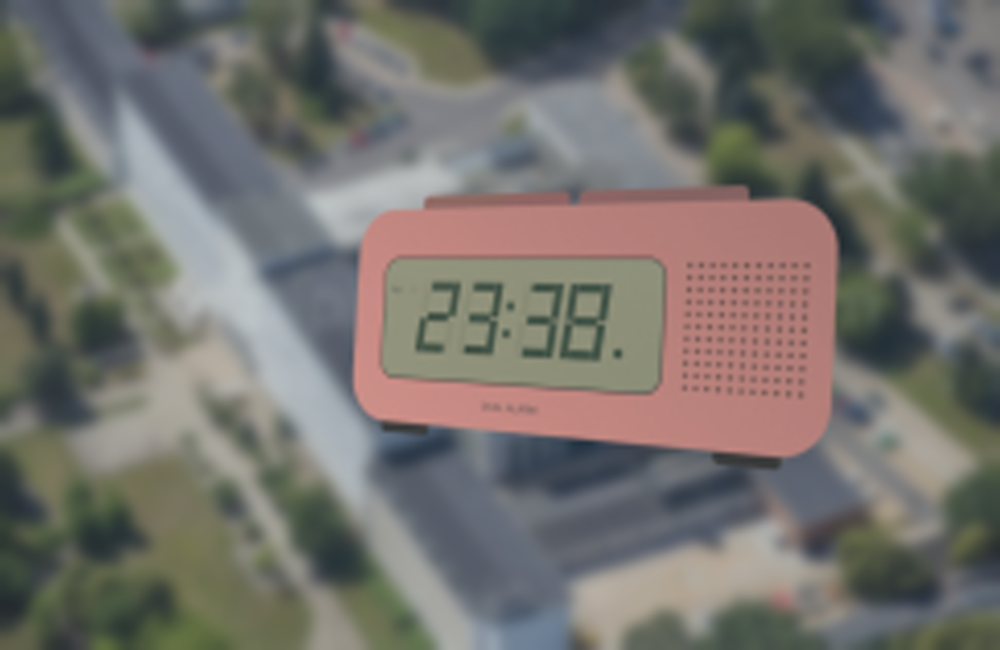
23.38
